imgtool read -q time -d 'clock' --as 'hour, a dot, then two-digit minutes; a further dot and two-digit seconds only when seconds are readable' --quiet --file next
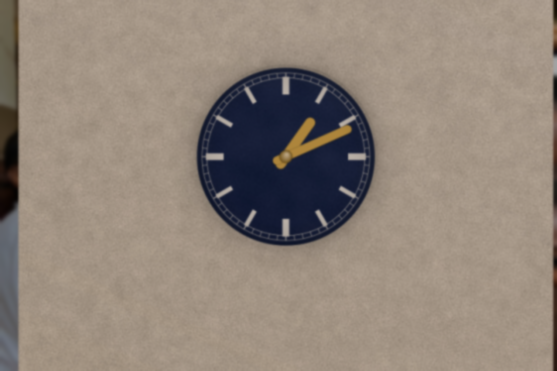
1.11
